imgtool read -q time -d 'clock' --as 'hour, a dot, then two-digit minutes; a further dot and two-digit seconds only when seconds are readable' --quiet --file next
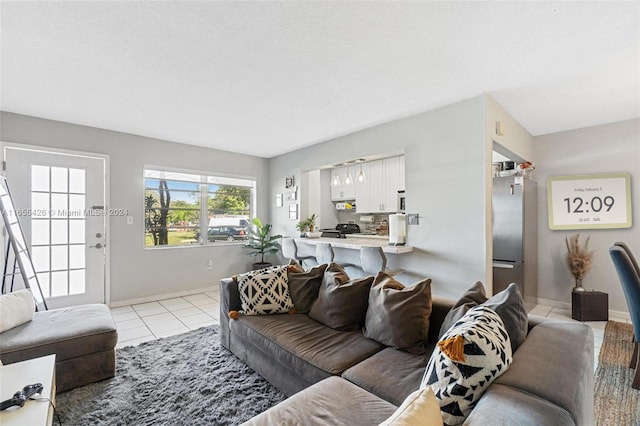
12.09
